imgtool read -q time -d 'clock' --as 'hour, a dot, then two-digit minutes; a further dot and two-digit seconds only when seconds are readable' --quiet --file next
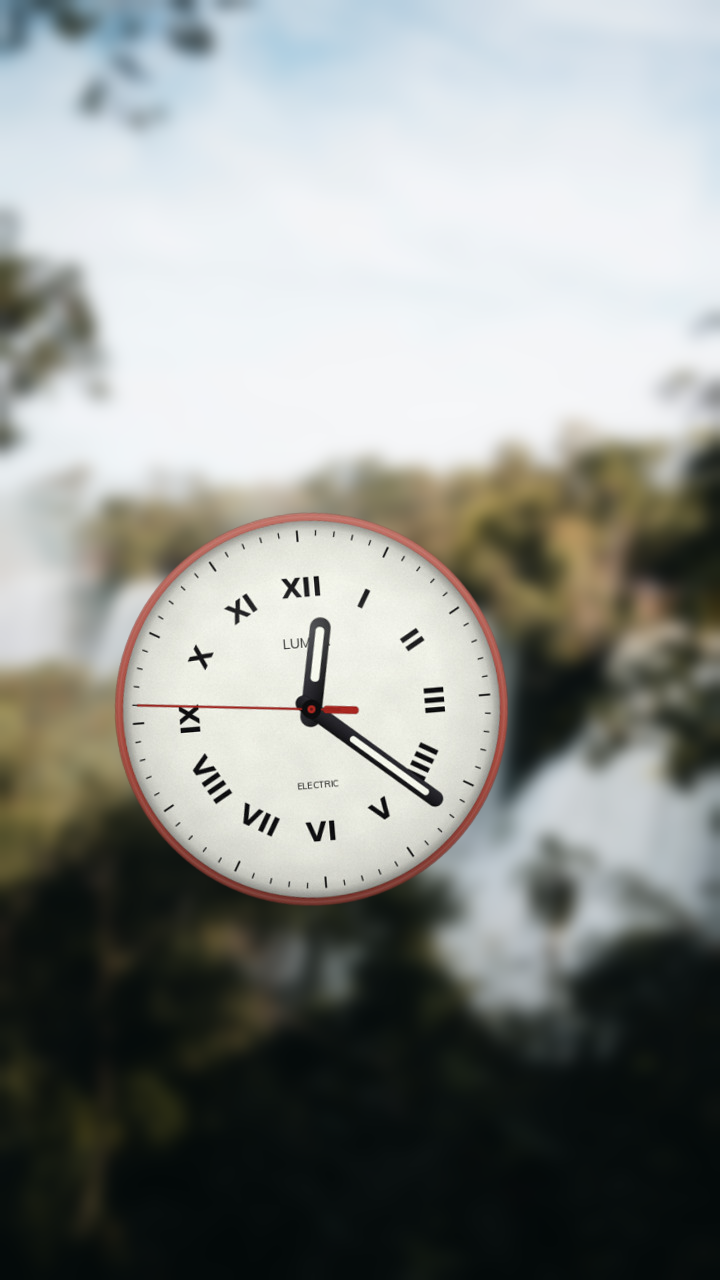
12.21.46
